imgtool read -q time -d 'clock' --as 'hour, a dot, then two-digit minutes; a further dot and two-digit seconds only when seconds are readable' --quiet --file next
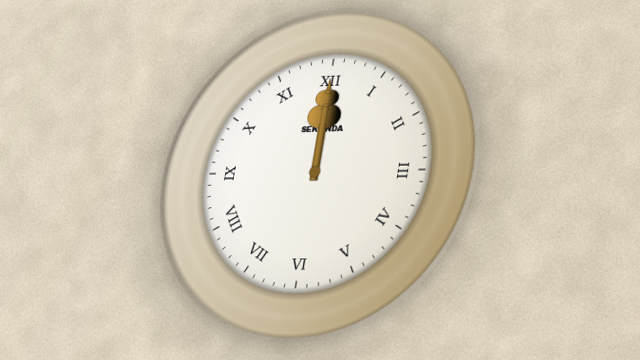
12.00
